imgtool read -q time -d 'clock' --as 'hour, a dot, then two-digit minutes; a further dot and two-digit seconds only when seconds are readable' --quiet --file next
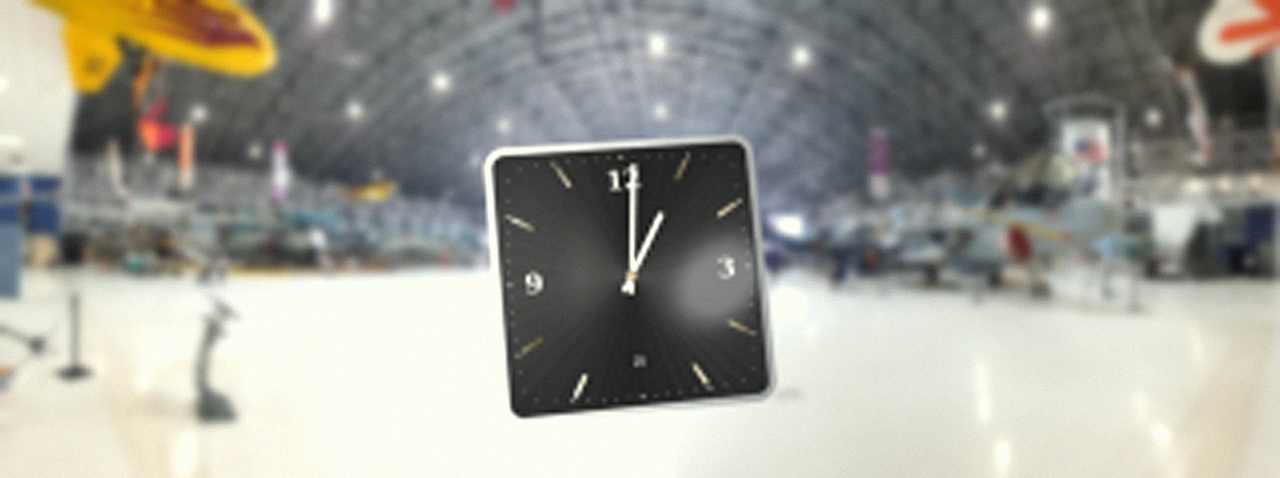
1.01
